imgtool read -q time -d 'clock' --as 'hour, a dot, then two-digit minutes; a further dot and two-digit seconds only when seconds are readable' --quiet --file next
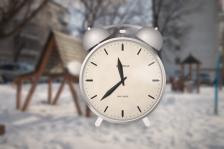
11.38
